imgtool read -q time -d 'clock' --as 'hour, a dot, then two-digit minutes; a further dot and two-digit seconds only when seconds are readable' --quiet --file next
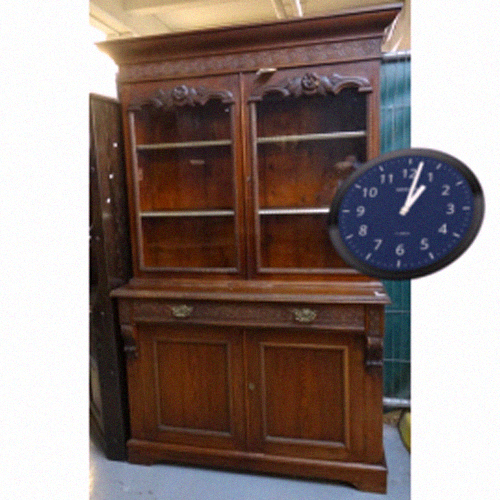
1.02
